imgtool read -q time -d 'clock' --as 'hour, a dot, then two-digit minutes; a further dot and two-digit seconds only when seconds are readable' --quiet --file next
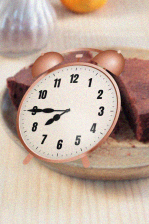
7.45
